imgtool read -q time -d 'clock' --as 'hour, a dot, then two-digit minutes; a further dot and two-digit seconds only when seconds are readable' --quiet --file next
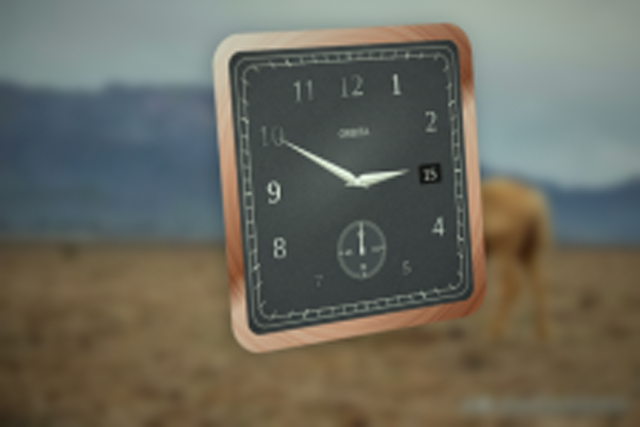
2.50
